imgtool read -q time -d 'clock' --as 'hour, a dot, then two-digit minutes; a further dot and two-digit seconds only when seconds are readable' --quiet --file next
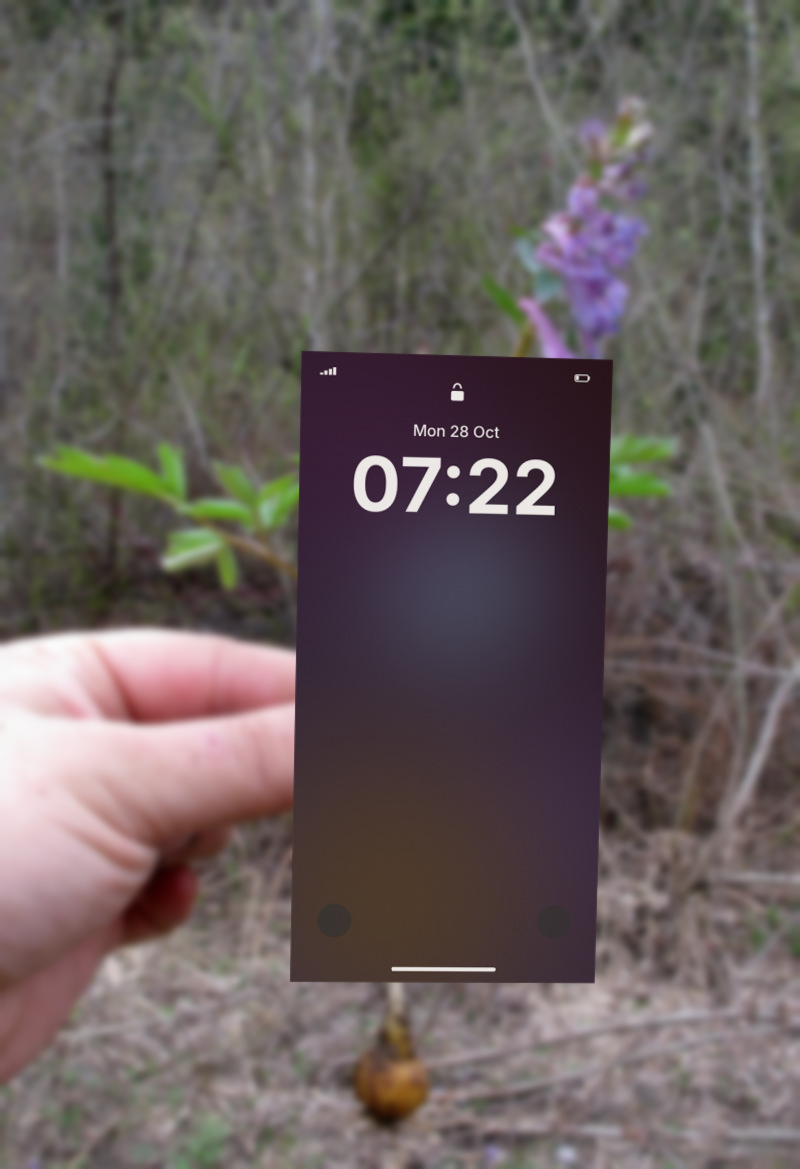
7.22
